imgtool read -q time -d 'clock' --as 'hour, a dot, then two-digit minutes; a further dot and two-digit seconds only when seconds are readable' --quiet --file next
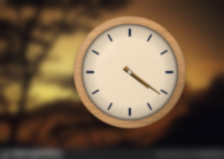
4.21
